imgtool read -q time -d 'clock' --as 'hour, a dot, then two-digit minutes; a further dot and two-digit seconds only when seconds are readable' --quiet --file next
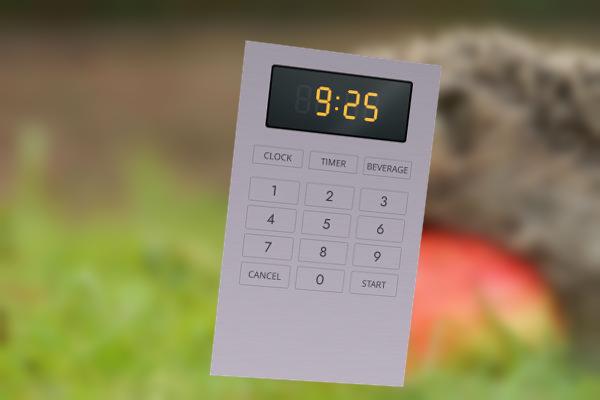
9.25
